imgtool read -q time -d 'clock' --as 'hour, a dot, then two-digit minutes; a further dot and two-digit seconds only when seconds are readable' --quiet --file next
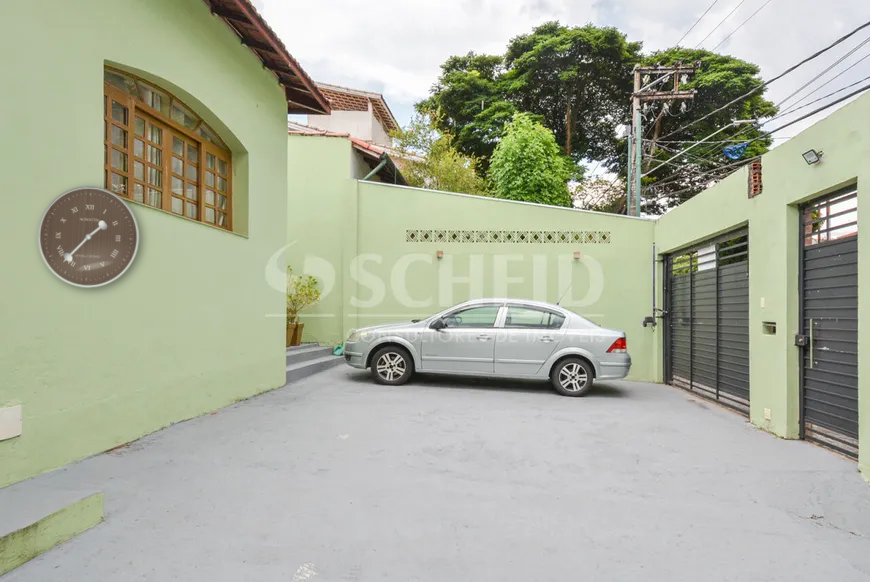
1.37
